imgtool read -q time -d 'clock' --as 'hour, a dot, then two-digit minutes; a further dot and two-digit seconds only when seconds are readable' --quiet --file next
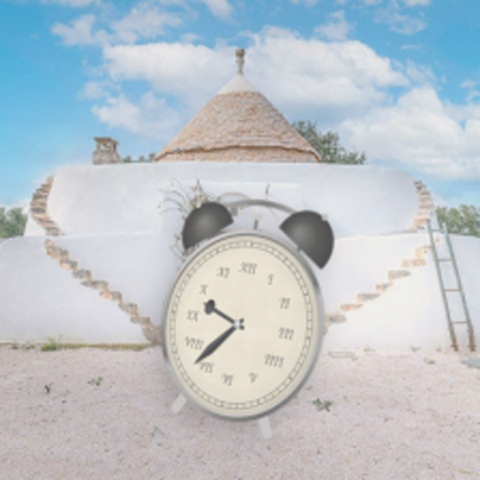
9.37
